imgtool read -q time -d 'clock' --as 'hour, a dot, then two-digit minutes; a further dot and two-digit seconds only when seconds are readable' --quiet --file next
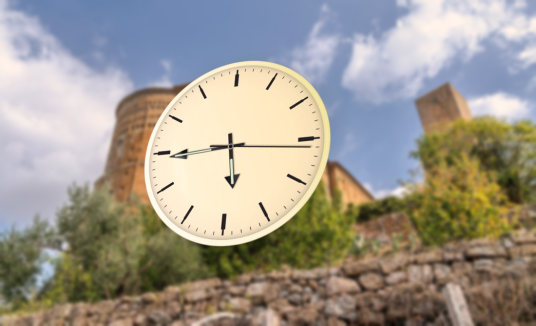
5.44.16
